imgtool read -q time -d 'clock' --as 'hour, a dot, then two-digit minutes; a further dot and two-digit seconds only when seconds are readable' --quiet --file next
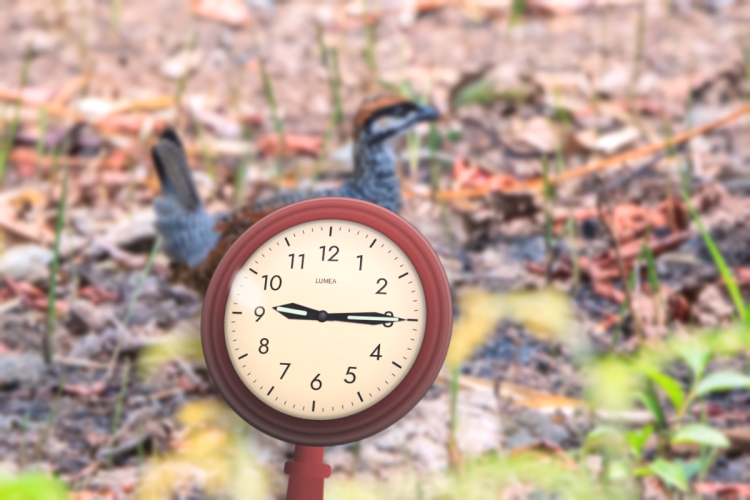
9.15
